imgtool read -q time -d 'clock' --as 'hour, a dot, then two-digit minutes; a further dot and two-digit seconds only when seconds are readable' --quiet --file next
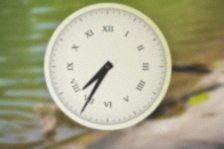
7.35
